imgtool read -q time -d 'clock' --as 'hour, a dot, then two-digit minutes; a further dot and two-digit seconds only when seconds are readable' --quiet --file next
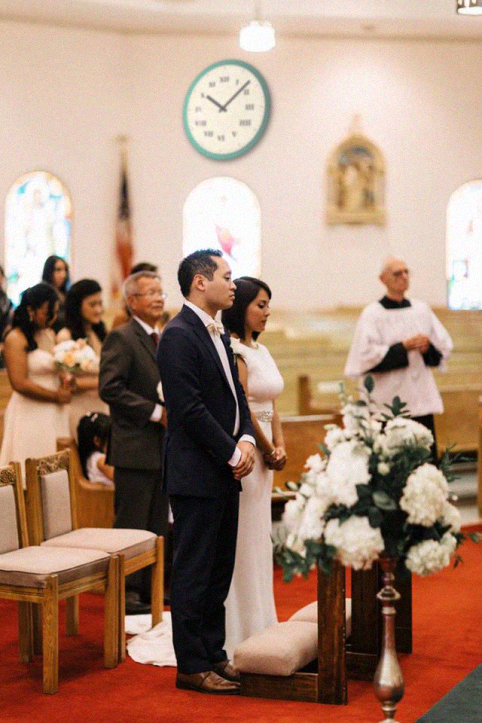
10.08
